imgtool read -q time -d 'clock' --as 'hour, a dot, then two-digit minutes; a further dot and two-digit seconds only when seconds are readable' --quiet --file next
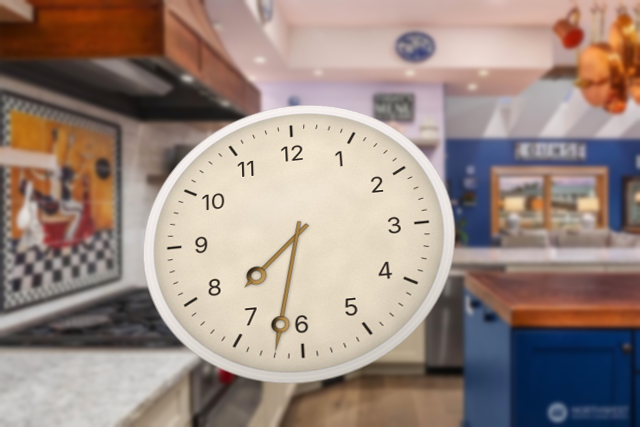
7.32
